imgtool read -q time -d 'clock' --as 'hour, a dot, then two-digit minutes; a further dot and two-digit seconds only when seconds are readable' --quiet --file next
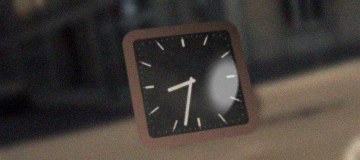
8.33
